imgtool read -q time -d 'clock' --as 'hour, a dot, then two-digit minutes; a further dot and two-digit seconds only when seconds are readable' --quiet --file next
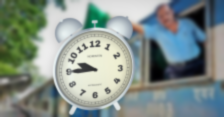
9.45
